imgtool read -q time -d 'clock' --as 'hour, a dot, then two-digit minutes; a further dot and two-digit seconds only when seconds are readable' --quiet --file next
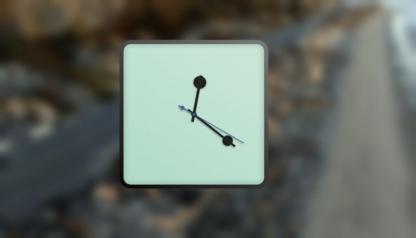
12.21.20
